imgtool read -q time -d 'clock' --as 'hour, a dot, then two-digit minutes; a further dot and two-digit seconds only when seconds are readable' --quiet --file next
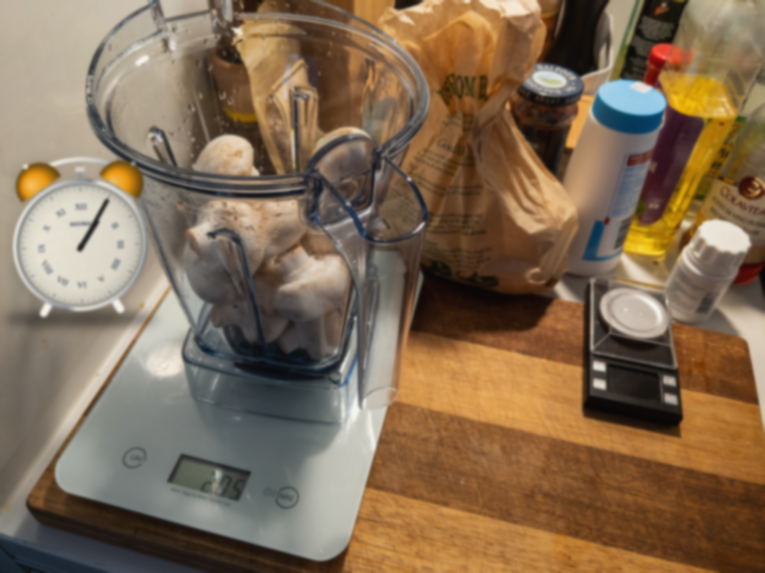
1.05
